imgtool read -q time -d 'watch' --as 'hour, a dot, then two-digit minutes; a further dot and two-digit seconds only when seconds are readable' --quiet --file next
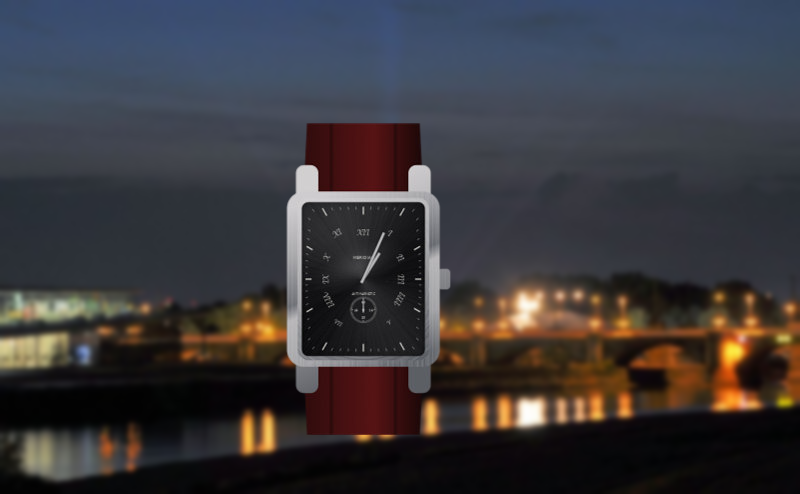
1.04
